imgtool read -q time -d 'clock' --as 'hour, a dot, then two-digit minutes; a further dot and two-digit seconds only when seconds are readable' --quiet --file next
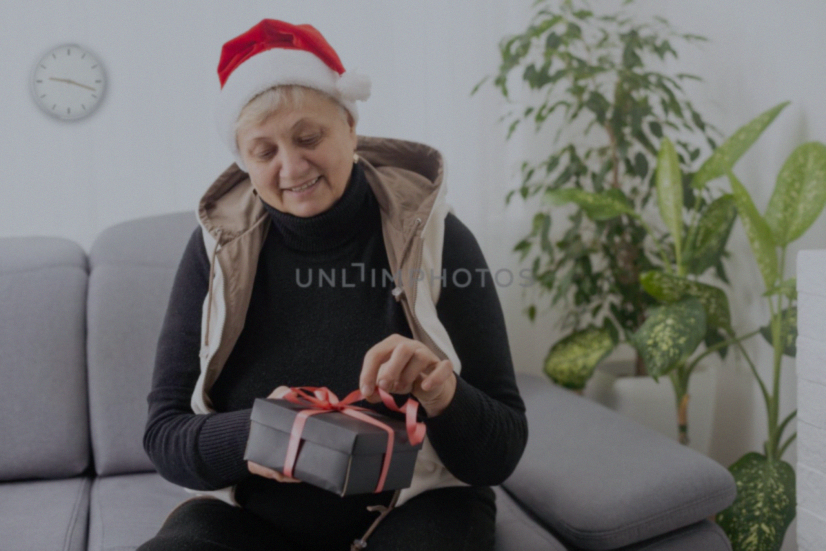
9.18
